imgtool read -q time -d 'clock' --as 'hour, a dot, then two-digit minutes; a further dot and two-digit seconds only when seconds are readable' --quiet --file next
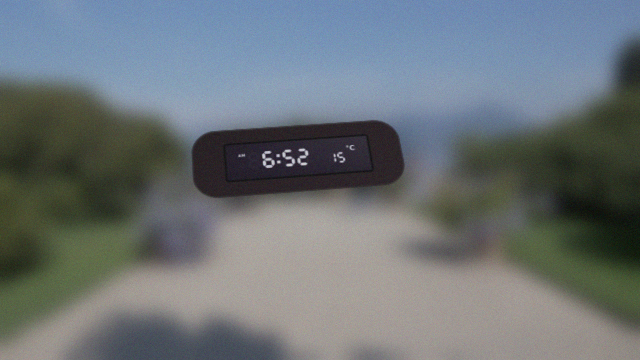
6.52
